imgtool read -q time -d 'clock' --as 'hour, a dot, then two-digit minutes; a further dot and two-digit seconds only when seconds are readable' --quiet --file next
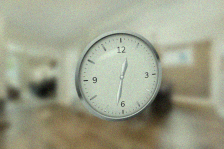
12.32
